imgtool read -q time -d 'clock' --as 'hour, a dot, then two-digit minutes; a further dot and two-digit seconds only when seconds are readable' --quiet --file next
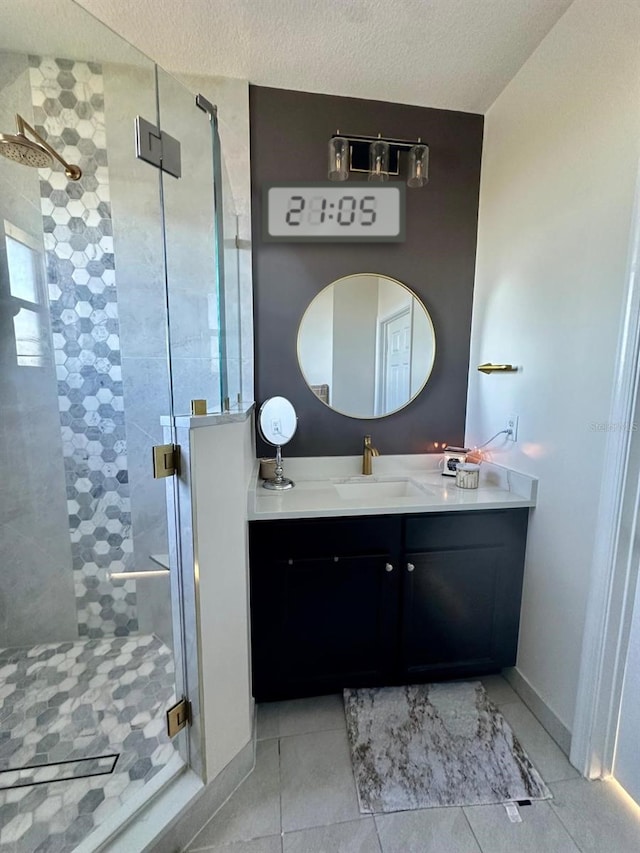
21.05
